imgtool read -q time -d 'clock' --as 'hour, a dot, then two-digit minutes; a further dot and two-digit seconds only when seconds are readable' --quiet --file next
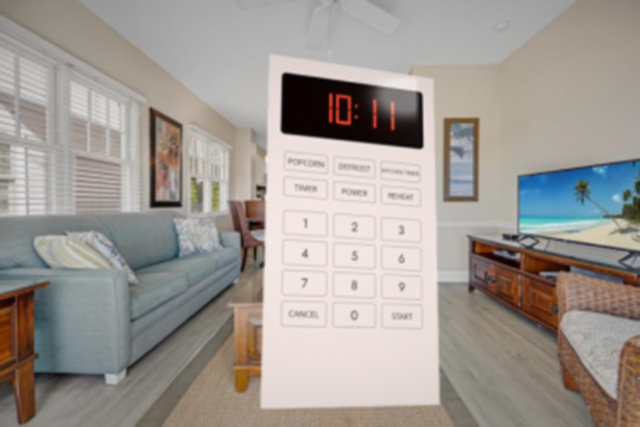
10.11
